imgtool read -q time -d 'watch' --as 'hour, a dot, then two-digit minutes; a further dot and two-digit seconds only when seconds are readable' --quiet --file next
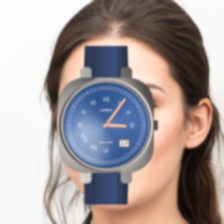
3.06
